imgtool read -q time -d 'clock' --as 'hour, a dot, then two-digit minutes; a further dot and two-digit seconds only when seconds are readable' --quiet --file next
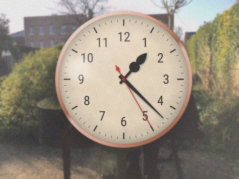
1.22.25
